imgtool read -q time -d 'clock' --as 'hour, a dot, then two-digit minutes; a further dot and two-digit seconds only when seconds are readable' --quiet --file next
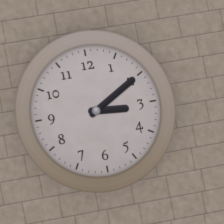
3.10
